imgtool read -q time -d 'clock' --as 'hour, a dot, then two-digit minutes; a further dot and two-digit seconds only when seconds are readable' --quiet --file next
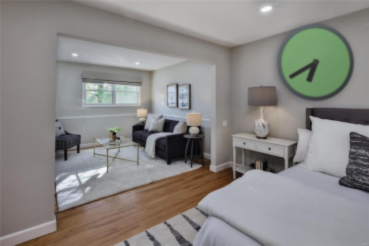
6.40
